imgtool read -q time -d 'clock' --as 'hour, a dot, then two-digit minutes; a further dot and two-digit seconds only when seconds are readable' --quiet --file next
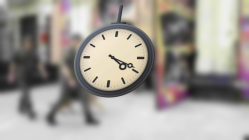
4.19
